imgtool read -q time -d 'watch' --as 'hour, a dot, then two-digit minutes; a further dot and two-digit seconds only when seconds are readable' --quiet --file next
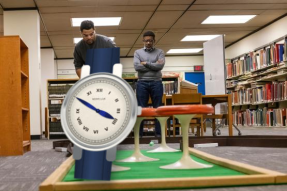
3.50
